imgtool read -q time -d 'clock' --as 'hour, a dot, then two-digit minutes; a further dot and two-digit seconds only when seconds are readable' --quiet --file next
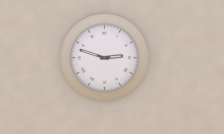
2.48
